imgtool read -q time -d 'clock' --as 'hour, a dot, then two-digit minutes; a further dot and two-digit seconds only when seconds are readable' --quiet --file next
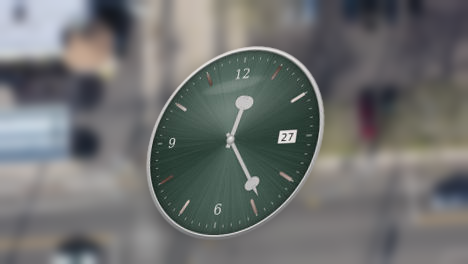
12.24
